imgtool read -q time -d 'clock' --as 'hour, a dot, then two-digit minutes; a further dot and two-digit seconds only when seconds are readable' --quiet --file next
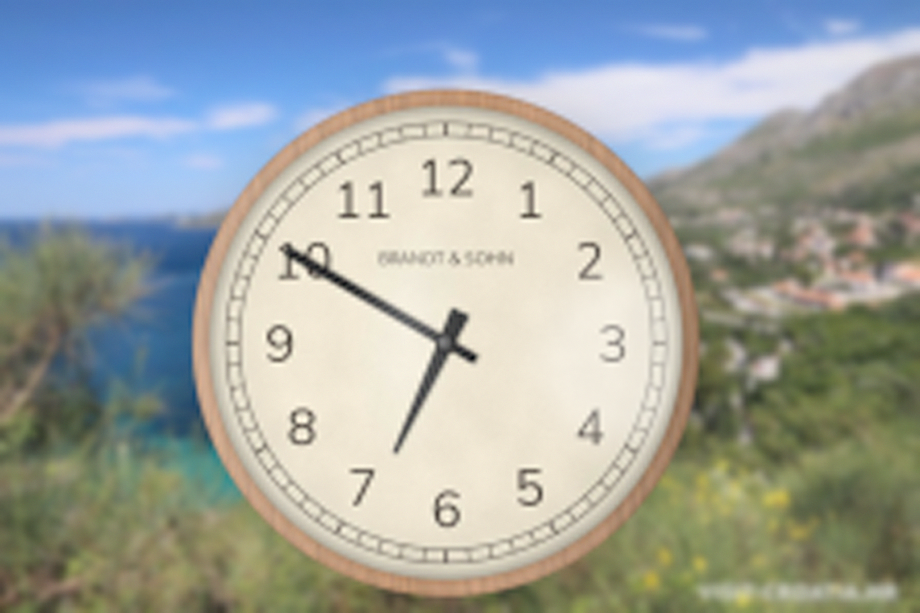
6.50
